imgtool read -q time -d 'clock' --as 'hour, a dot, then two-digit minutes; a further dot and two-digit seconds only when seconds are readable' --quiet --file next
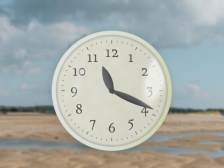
11.19
